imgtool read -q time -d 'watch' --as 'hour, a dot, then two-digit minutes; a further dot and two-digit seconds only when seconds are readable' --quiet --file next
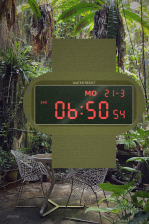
6.50.54
